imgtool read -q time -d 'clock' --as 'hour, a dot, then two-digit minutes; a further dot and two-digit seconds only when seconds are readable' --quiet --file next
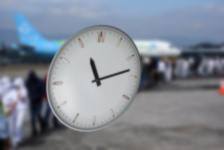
11.13
